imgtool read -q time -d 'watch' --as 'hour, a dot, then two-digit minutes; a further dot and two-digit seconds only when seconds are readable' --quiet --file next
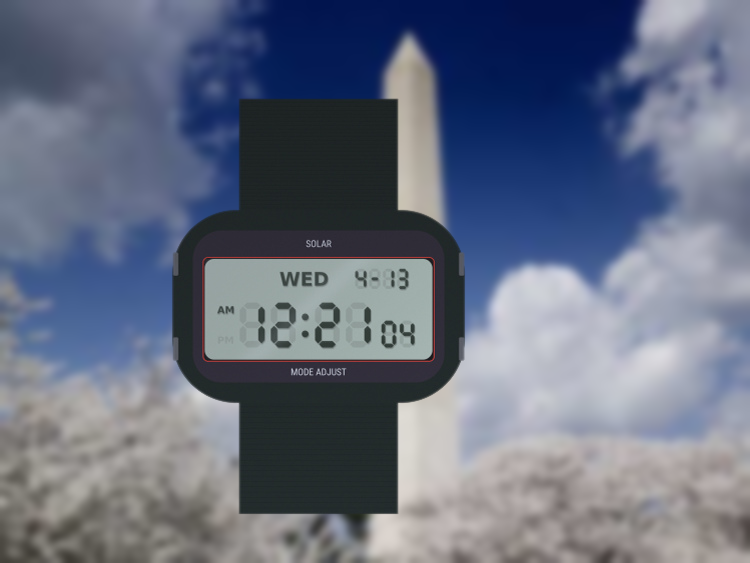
12.21.04
